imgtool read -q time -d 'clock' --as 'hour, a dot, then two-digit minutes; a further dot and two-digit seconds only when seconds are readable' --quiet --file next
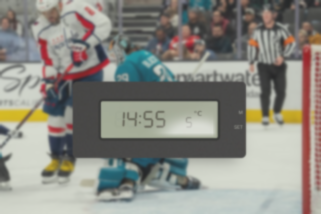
14.55
